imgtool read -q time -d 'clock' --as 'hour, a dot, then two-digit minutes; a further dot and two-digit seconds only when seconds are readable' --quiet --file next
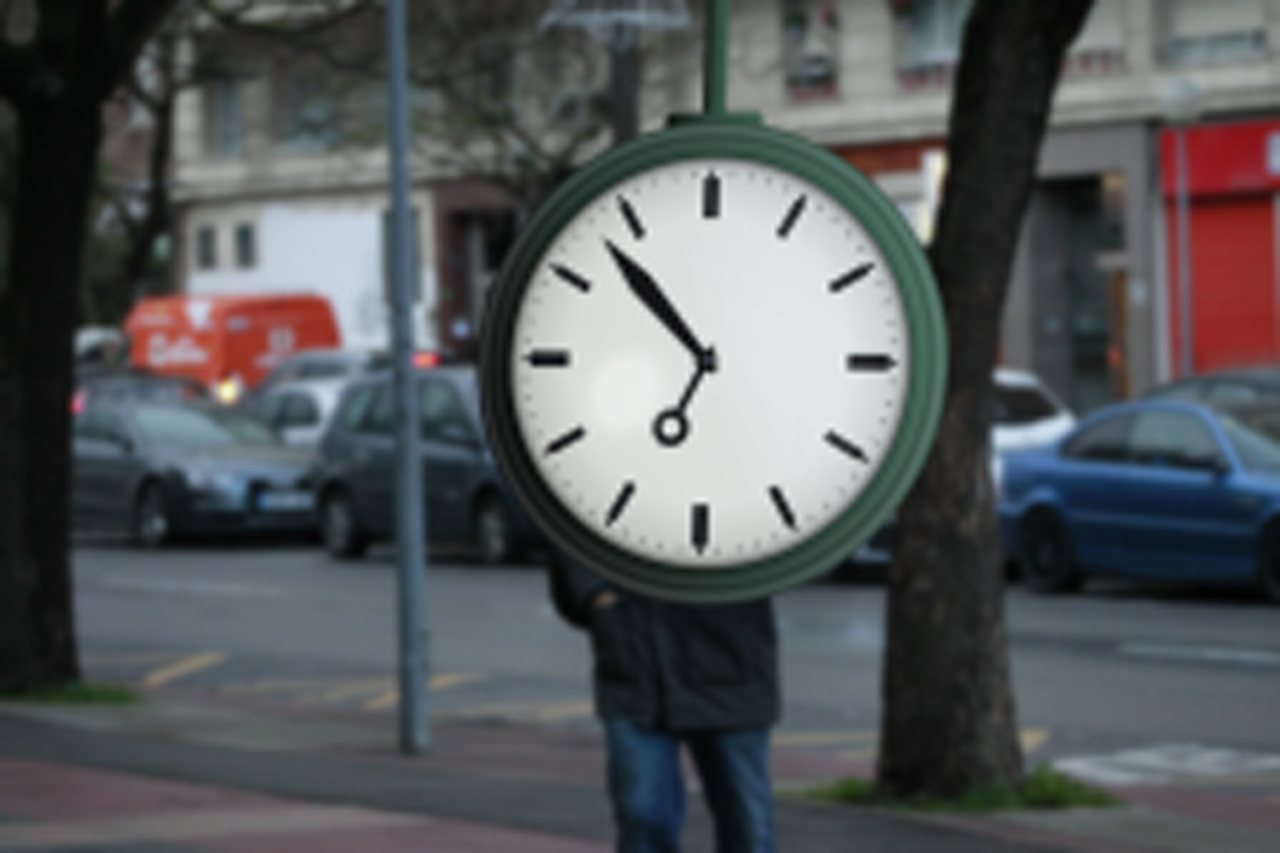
6.53
